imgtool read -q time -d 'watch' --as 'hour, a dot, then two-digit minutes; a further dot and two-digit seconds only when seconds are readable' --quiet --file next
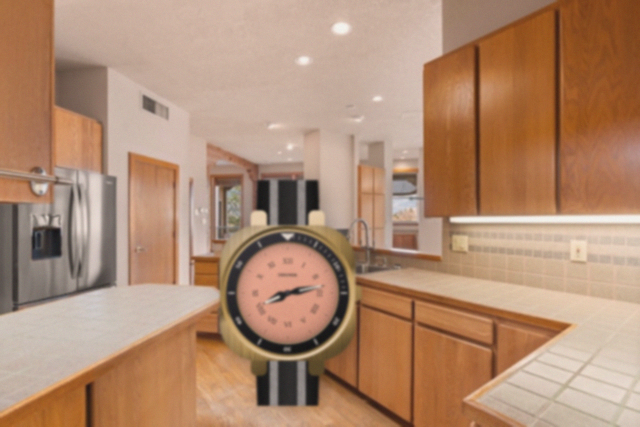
8.13
